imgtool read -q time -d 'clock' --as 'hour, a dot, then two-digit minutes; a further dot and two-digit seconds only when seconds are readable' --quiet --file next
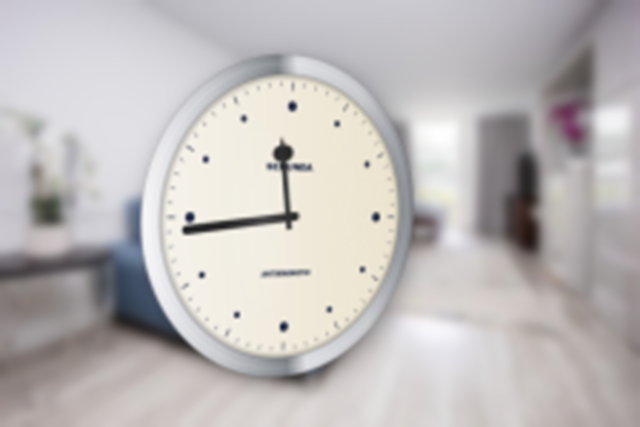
11.44
